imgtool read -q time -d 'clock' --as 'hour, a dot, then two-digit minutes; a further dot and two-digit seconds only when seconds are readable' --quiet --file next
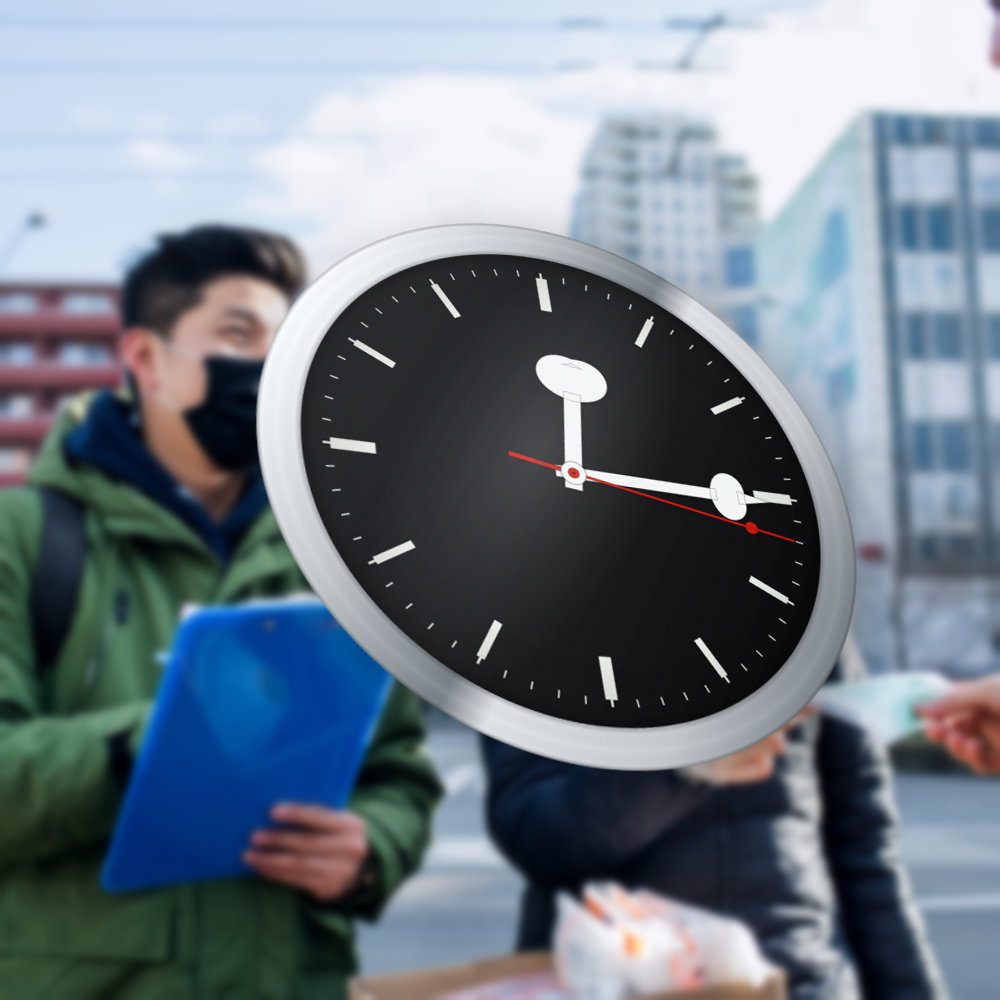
12.15.17
